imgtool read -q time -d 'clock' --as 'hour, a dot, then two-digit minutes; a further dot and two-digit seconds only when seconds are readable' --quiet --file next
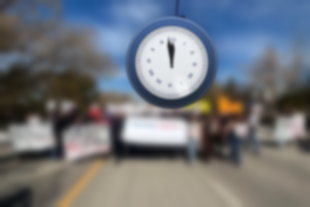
11.58
